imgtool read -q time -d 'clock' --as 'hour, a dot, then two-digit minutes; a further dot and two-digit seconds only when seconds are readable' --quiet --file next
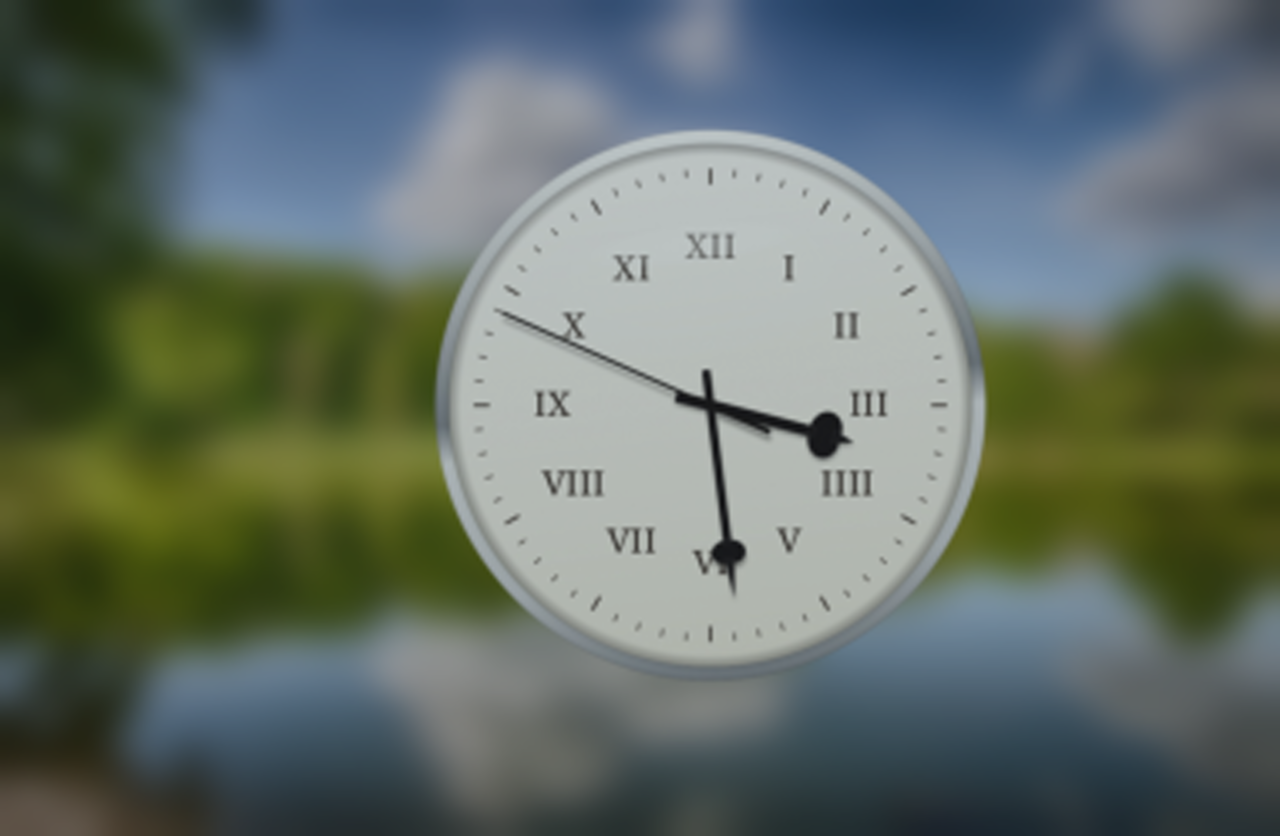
3.28.49
